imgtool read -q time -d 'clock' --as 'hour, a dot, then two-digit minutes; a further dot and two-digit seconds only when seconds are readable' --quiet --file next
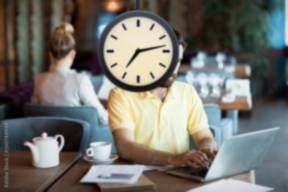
7.13
